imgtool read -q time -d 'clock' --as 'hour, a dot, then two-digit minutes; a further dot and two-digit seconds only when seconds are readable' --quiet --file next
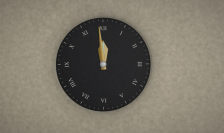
11.59
